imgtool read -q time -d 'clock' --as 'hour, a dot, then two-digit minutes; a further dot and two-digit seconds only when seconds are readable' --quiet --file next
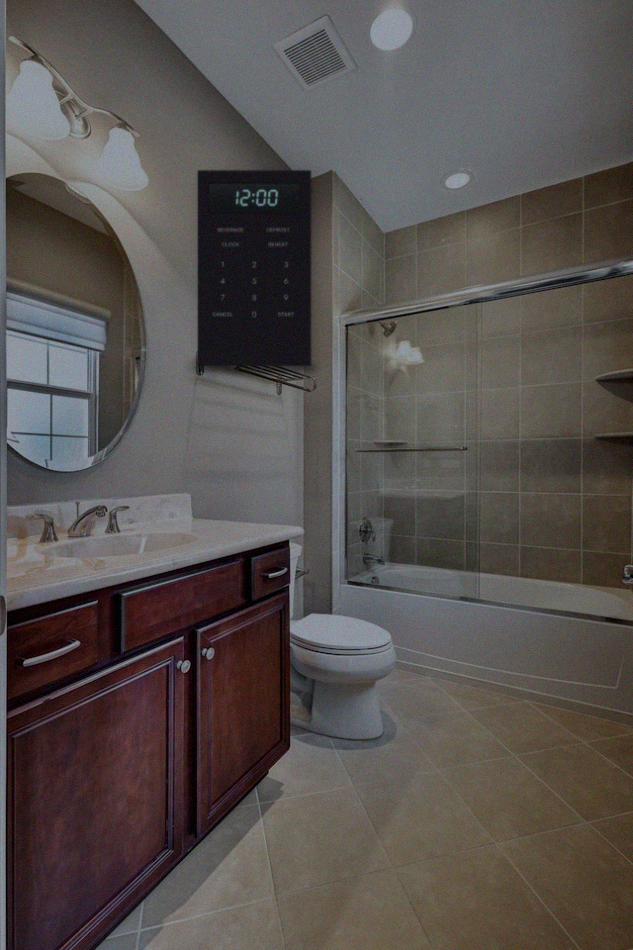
12.00
